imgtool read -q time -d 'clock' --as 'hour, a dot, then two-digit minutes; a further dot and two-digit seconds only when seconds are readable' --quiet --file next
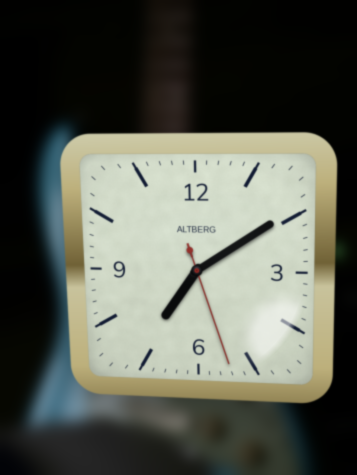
7.09.27
